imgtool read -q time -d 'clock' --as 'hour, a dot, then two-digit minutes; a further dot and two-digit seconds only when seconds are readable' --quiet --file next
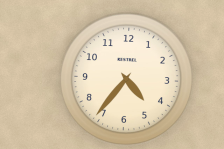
4.36
